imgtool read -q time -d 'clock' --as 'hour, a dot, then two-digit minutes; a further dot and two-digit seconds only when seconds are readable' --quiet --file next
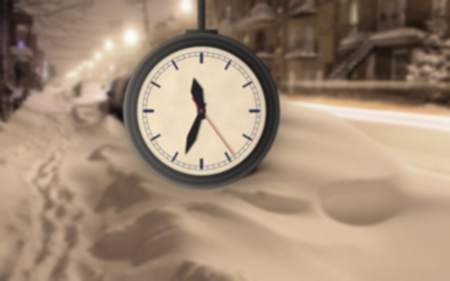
11.33.24
